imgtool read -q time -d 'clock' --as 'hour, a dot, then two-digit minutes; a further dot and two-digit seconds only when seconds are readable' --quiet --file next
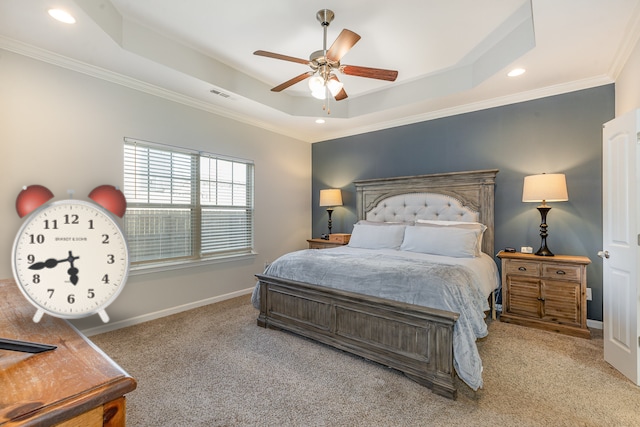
5.43
